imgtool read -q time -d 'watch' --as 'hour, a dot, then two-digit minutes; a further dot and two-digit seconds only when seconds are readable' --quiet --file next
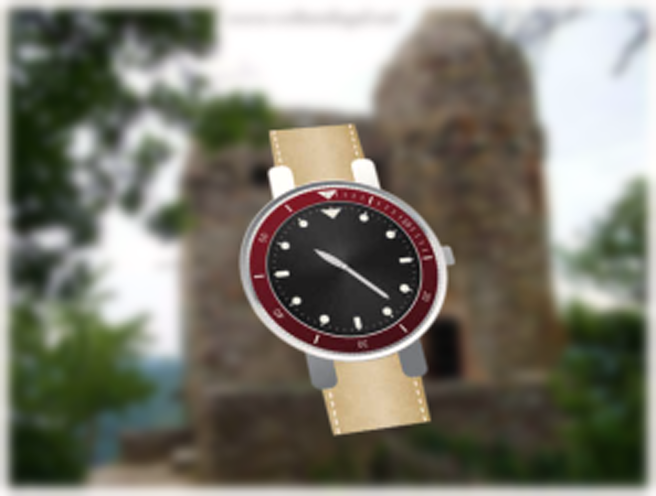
10.23
